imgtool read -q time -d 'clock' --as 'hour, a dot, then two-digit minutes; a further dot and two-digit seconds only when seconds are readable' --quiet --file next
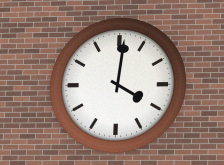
4.01
